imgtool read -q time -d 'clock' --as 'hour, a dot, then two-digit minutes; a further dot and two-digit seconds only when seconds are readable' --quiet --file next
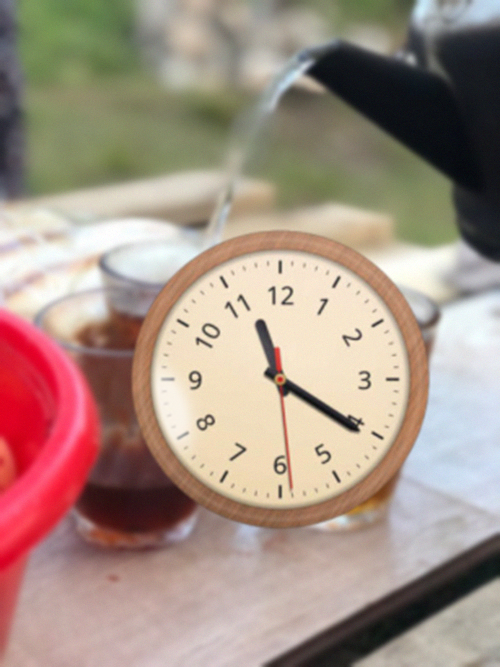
11.20.29
